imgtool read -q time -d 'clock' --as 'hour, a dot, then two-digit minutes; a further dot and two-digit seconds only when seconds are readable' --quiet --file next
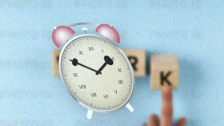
1.50
